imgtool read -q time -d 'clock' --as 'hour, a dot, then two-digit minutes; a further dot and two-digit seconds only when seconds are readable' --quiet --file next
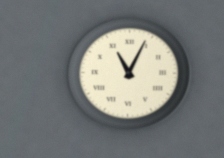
11.04
